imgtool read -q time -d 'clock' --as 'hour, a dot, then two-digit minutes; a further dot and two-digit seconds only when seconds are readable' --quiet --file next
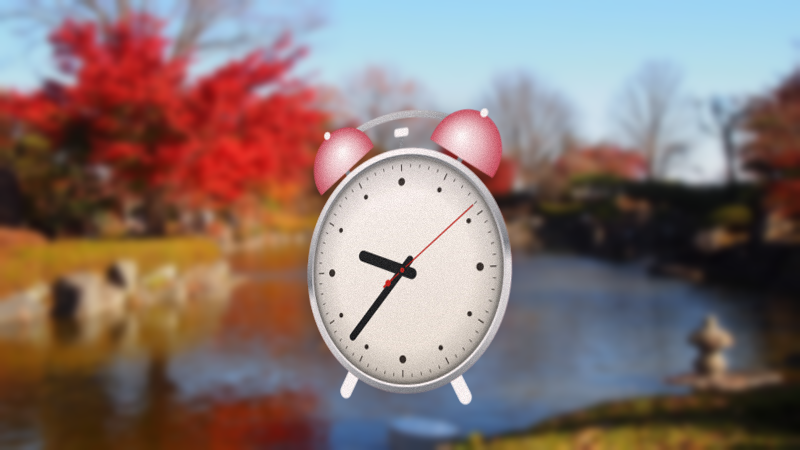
9.37.09
